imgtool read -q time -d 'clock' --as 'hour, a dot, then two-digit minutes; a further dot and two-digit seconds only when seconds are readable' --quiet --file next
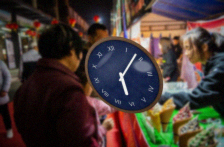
6.08
